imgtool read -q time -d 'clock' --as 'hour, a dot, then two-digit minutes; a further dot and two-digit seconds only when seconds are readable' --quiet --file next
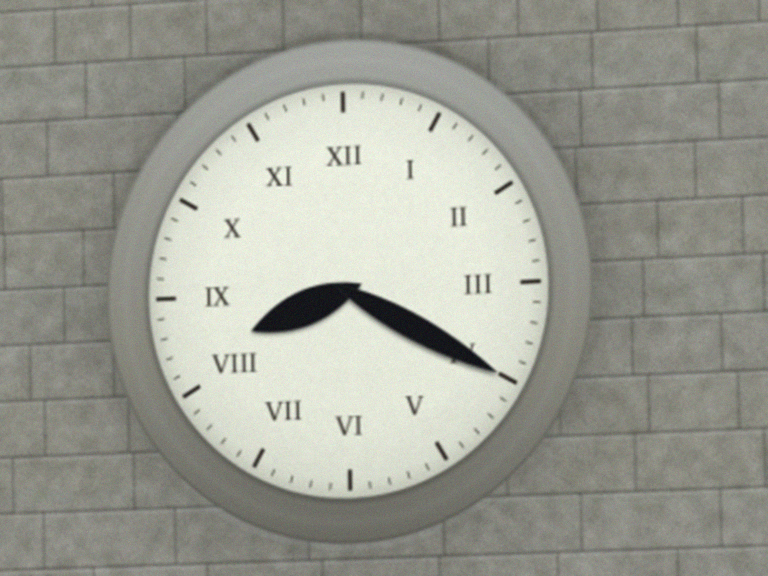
8.20
